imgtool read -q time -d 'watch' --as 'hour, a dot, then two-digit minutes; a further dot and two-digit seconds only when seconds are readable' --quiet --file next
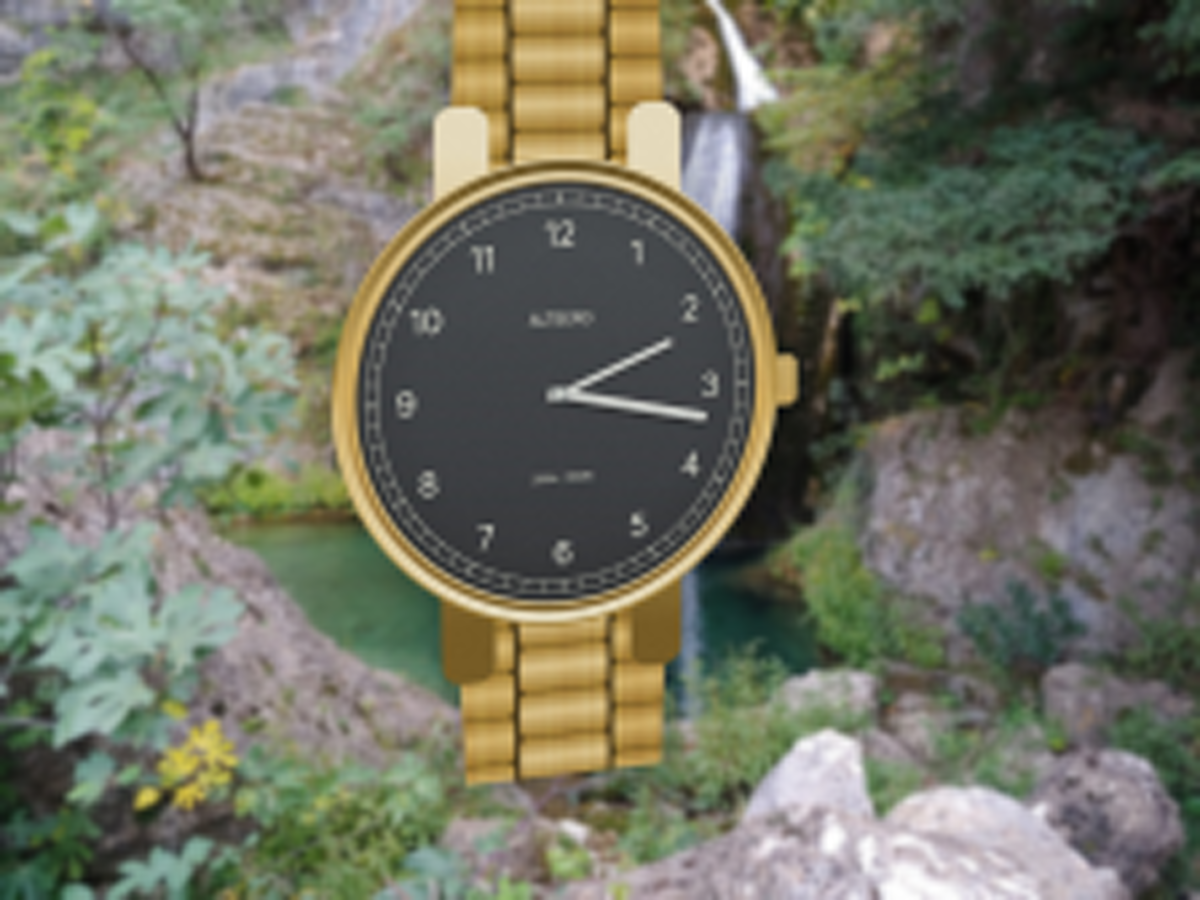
2.17
